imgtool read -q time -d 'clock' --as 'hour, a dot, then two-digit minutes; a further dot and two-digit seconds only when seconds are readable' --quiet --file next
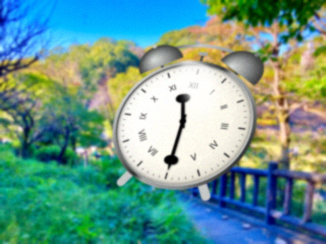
11.30
